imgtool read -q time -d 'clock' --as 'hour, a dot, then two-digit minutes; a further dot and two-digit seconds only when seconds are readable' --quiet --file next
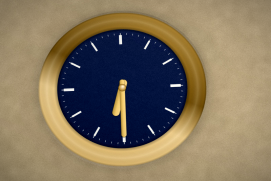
6.30
